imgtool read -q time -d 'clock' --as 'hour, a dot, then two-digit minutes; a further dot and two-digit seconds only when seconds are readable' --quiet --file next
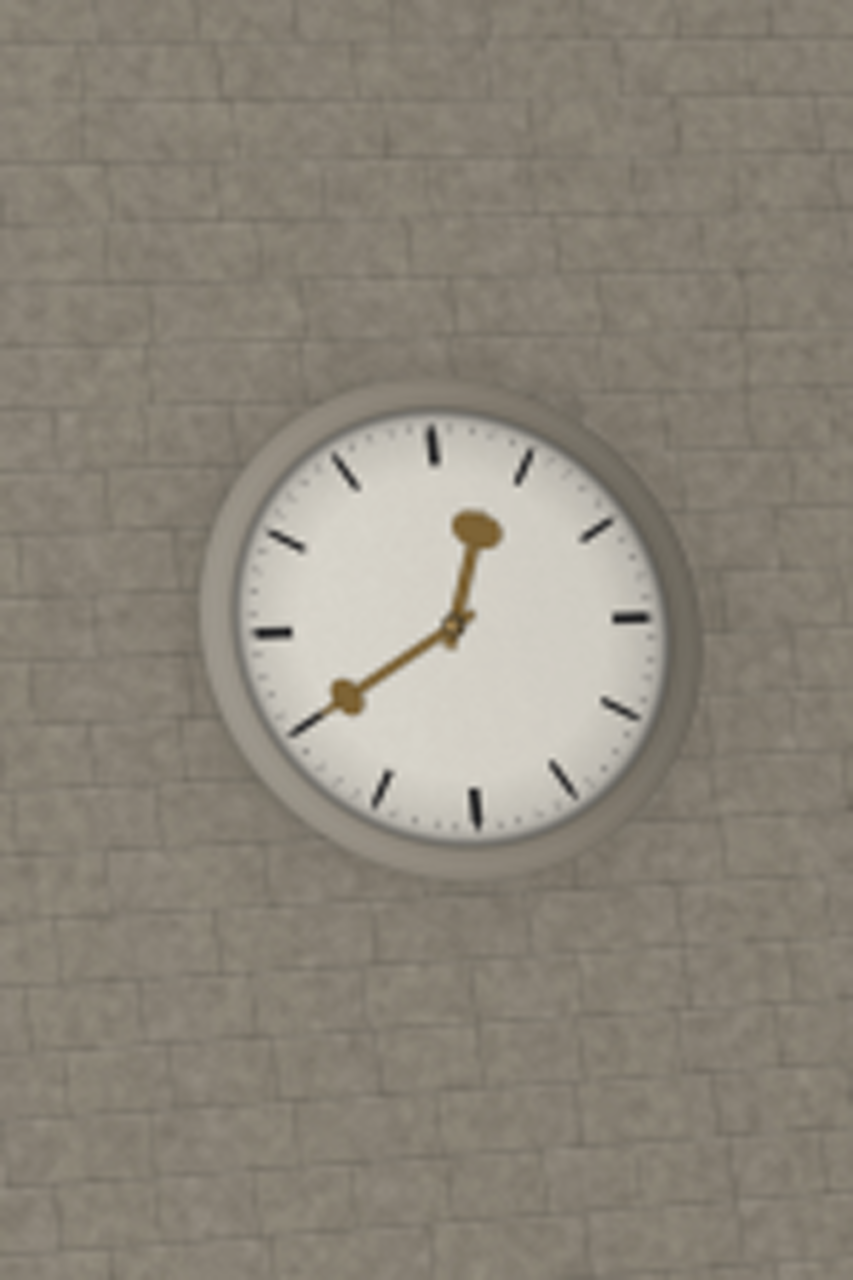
12.40
